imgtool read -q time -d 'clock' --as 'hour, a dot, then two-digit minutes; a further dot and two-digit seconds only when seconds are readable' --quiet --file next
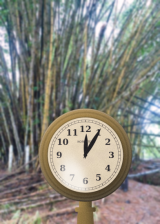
12.05
